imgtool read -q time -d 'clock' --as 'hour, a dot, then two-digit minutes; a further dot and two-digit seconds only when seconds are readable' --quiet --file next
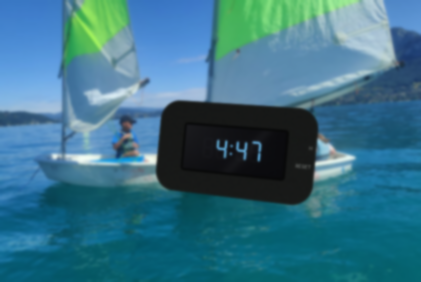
4.47
